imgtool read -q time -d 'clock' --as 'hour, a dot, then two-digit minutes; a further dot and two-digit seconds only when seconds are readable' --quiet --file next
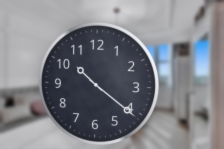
10.21
